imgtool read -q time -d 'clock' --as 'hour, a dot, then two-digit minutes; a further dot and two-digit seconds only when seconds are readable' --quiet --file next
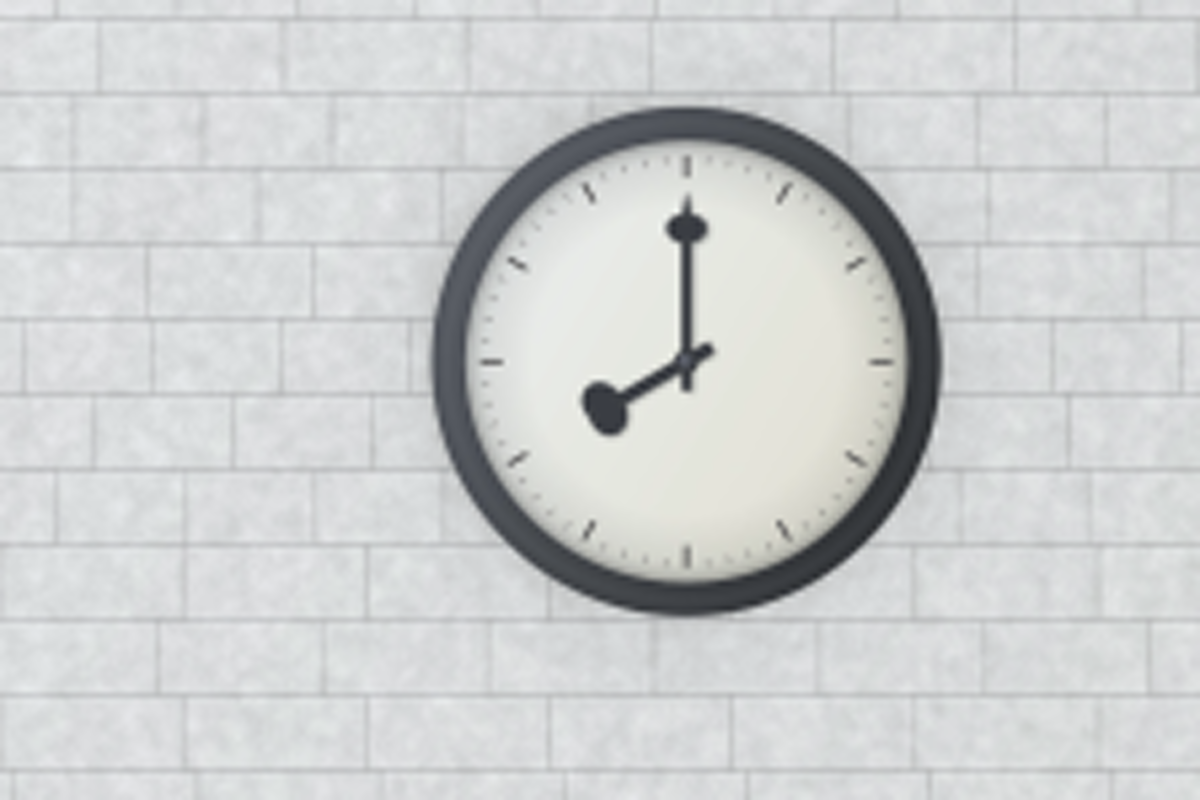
8.00
